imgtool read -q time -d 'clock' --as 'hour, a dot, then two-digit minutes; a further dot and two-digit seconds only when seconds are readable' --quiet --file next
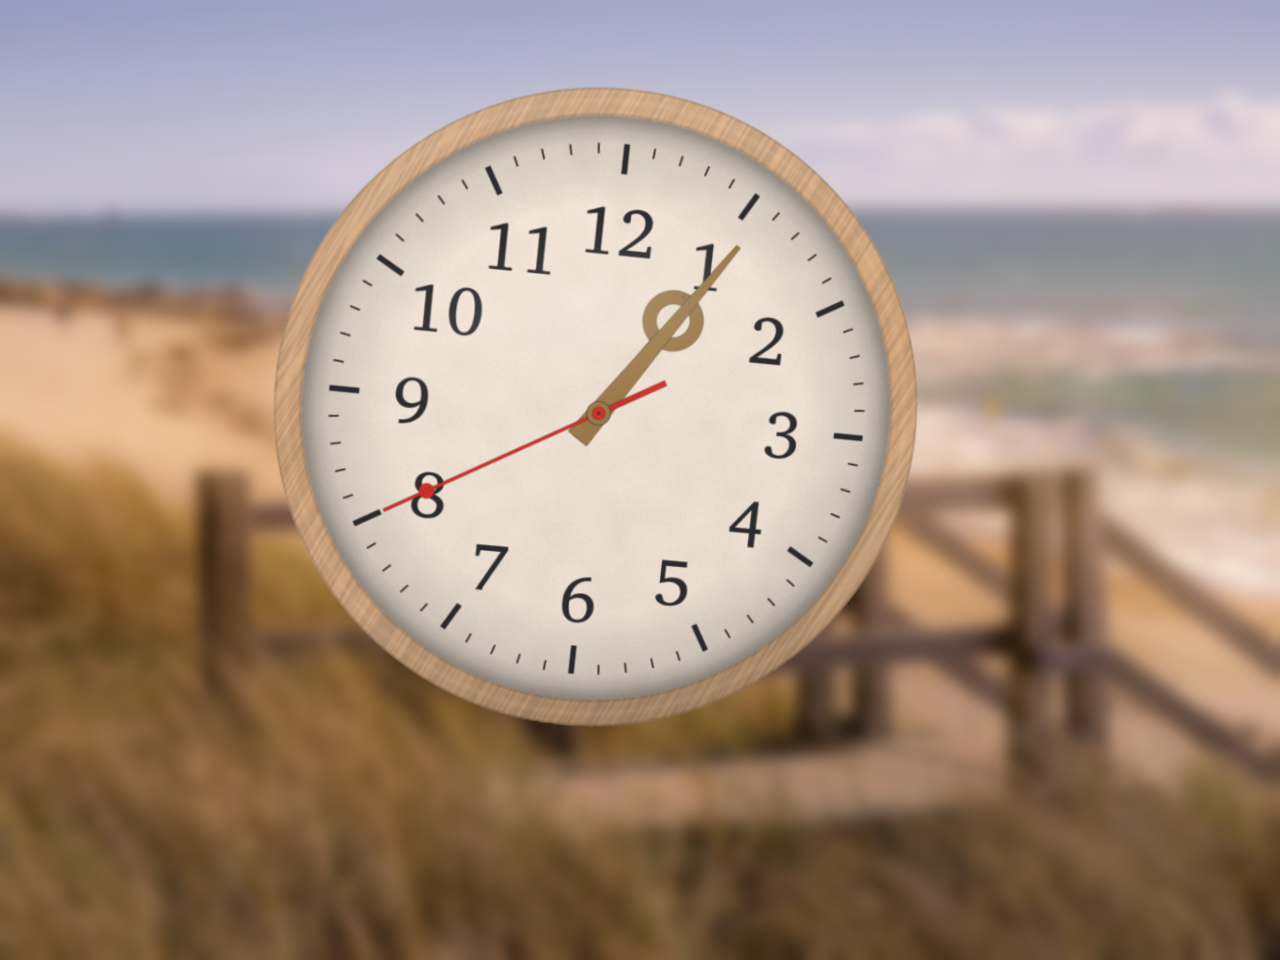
1.05.40
